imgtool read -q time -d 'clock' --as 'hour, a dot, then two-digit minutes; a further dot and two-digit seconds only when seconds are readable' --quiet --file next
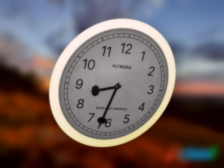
8.32
